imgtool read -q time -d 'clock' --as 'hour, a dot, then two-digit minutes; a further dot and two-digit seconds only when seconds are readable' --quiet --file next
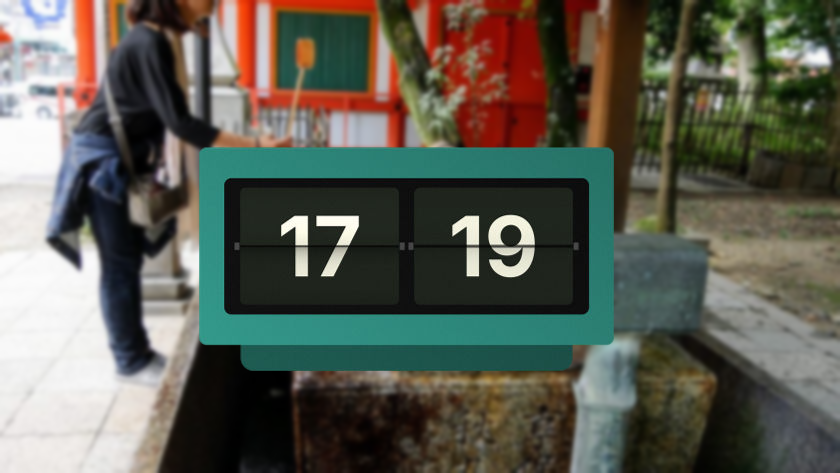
17.19
